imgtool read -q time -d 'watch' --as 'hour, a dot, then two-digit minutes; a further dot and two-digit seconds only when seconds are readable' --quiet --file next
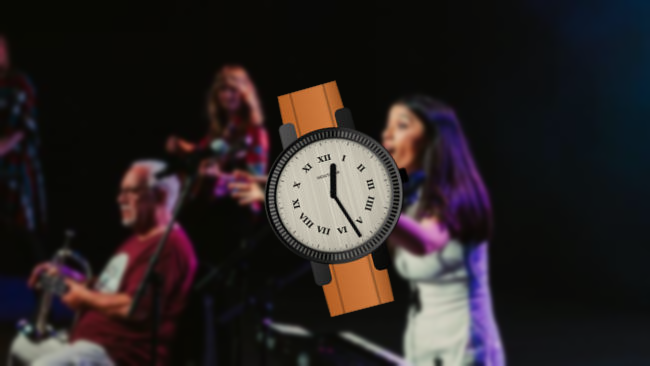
12.27
